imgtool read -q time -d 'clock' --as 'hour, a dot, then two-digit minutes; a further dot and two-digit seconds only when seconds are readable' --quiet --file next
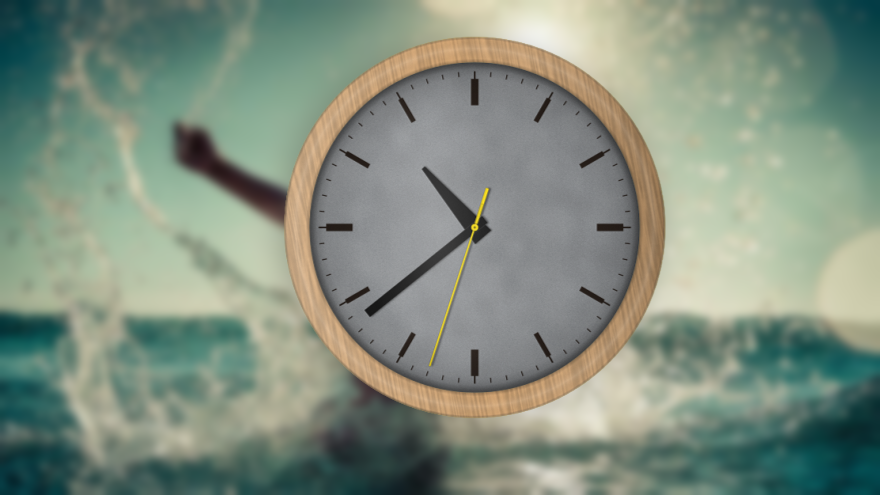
10.38.33
